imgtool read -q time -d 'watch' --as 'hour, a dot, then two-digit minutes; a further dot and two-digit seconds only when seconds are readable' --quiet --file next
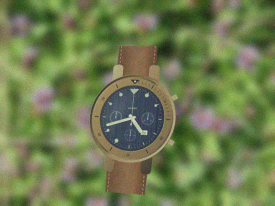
4.42
